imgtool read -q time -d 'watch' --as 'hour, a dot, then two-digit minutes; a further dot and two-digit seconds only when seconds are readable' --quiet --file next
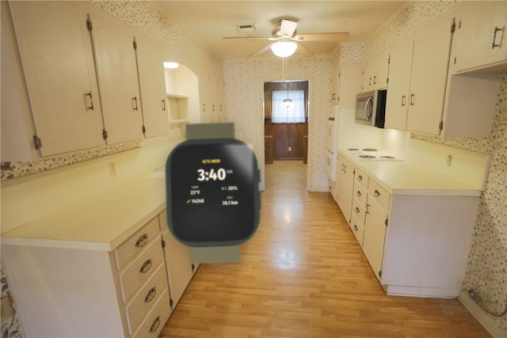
3.40
